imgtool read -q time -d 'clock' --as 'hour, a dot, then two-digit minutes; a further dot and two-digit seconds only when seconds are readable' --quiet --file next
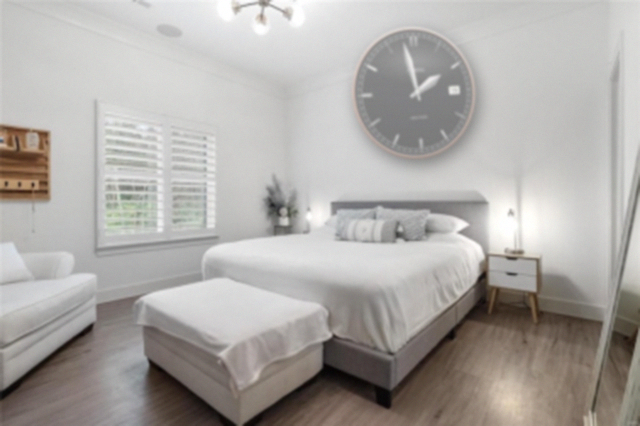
1.58
